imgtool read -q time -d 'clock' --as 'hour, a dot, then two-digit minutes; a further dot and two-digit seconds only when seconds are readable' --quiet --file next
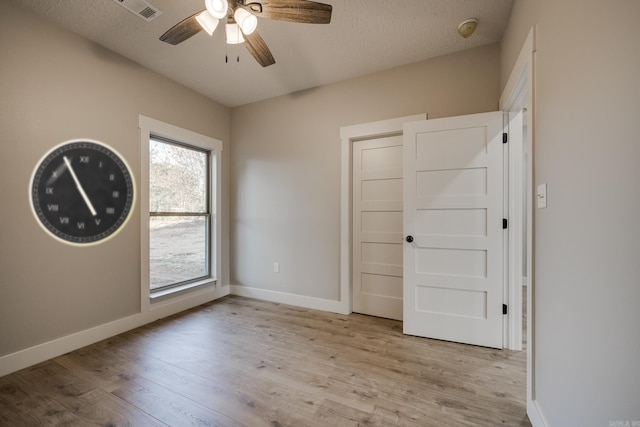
4.55
